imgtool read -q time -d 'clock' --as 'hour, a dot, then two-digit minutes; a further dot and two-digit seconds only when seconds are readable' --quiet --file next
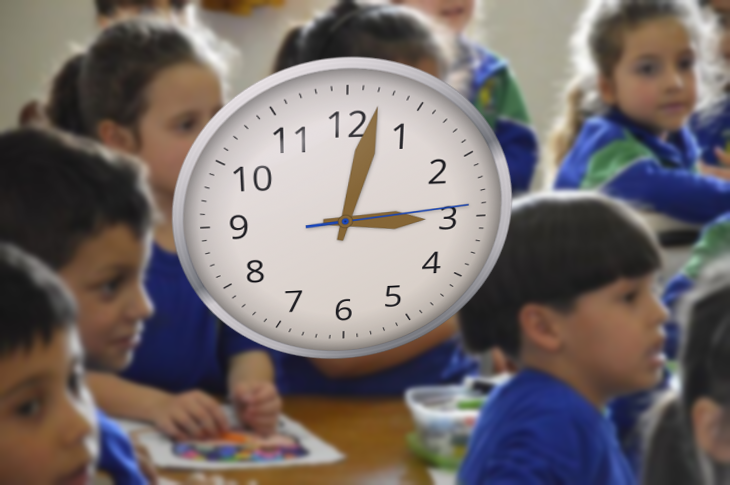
3.02.14
